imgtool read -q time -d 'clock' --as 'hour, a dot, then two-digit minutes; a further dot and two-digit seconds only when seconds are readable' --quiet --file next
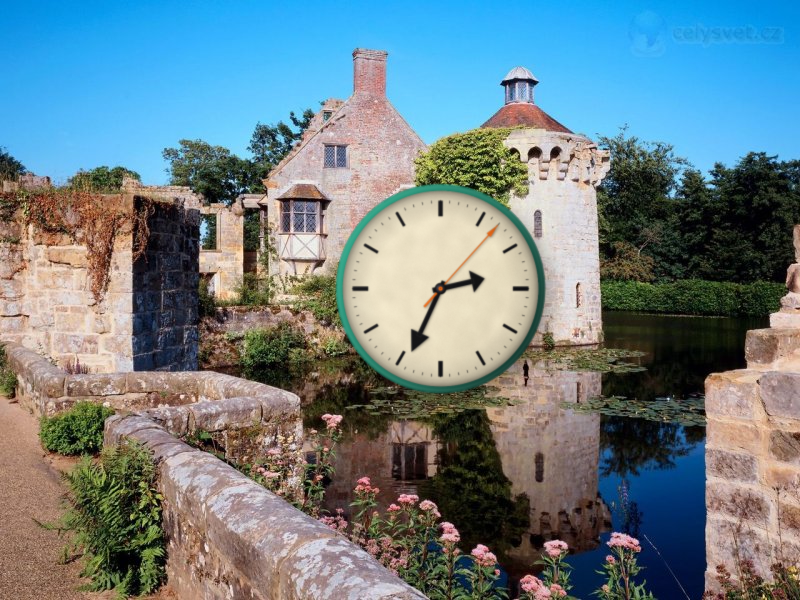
2.34.07
